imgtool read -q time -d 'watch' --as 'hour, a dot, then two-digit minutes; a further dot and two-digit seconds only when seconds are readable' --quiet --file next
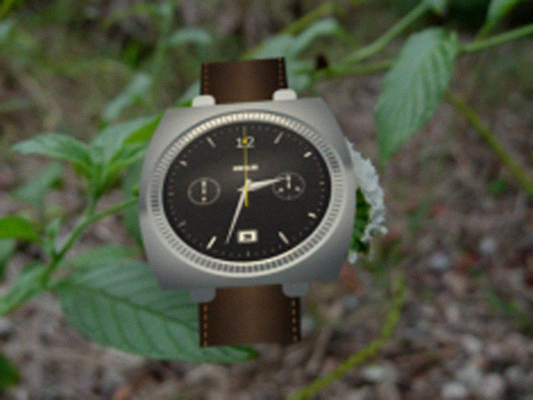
2.33
